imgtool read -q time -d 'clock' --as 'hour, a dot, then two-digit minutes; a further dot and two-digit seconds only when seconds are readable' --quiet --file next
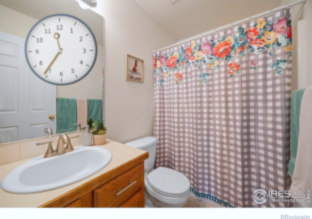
11.36
